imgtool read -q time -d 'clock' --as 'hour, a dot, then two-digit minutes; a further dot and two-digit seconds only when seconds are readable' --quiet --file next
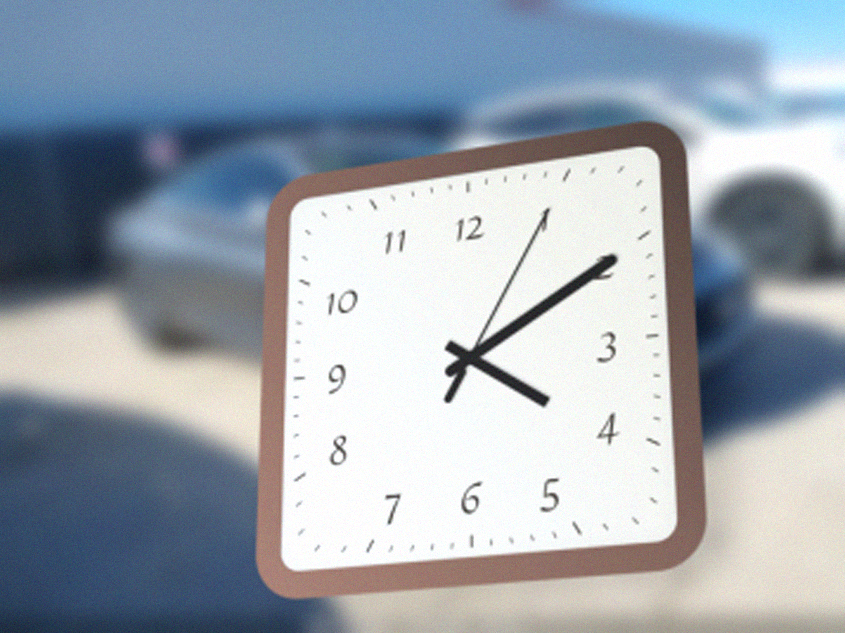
4.10.05
